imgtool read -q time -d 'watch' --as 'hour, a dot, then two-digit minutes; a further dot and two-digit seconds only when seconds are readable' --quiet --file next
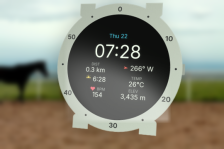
7.28
